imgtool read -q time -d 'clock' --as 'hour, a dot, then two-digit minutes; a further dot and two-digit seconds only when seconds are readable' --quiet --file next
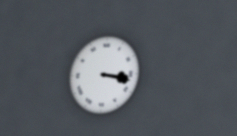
3.17
